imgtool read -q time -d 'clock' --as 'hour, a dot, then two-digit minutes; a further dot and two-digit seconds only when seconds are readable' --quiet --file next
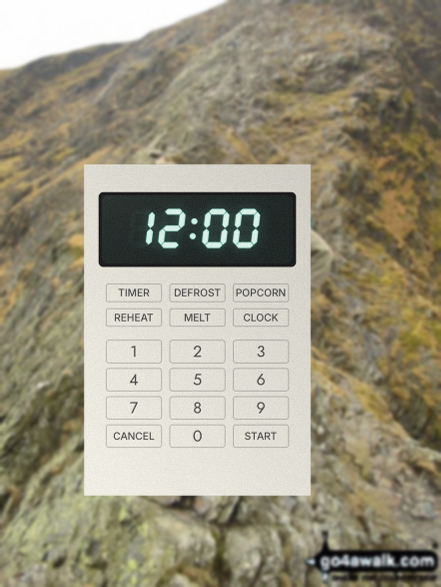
12.00
